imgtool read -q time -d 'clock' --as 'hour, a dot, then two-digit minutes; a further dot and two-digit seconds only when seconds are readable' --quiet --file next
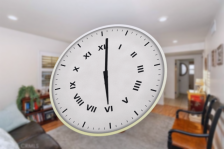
6.01
